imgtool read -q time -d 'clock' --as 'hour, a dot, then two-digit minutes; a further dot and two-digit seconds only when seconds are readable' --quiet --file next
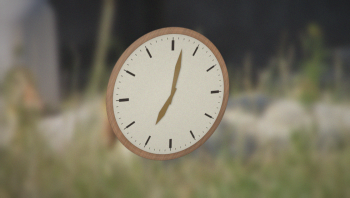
7.02
